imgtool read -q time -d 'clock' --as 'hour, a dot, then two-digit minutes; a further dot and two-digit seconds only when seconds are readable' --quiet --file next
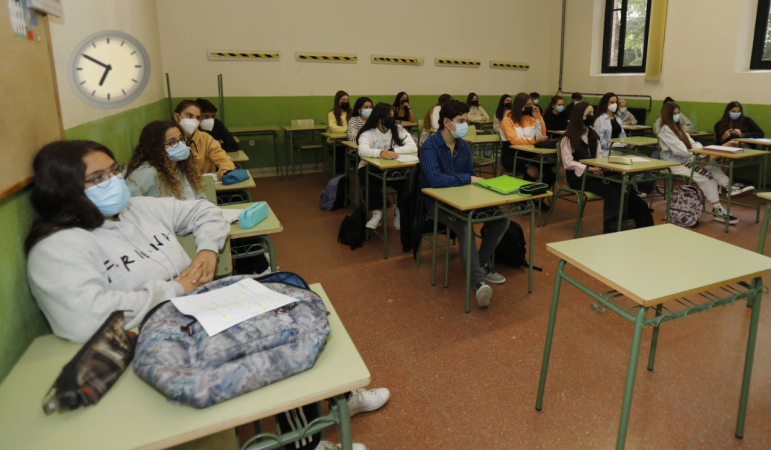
6.50
